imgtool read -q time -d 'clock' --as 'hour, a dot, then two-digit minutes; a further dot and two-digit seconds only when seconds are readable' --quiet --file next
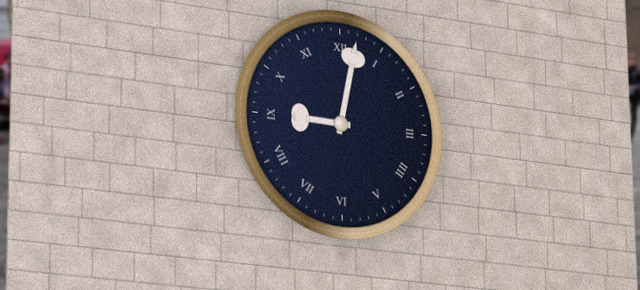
9.02
